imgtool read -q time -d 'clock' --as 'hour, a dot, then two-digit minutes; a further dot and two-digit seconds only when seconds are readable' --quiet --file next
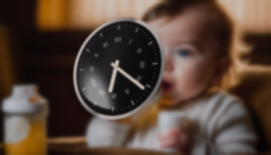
6.21
